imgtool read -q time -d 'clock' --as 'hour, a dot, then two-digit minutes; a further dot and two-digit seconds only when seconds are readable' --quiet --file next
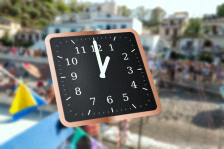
1.00
